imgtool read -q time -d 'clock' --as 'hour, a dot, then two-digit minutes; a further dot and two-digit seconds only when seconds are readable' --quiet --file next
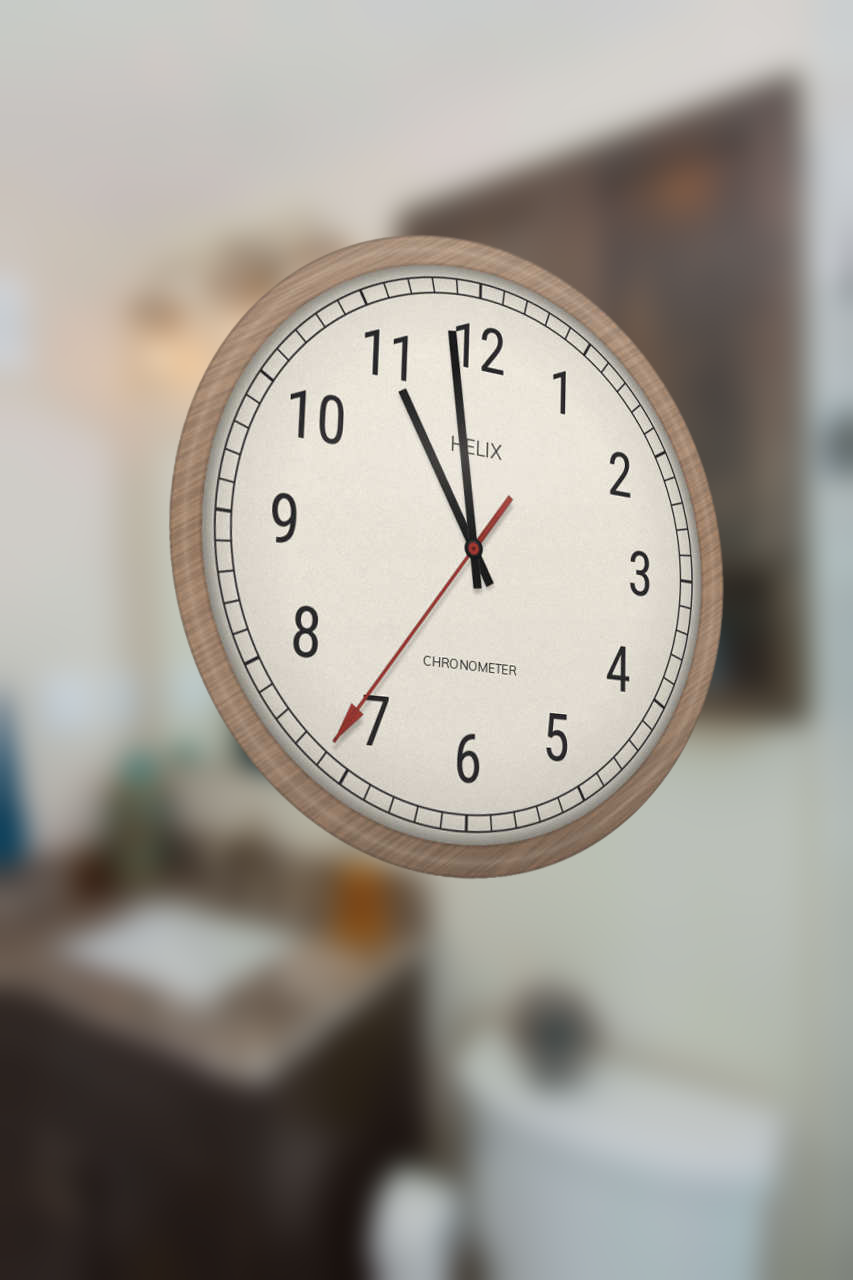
10.58.36
